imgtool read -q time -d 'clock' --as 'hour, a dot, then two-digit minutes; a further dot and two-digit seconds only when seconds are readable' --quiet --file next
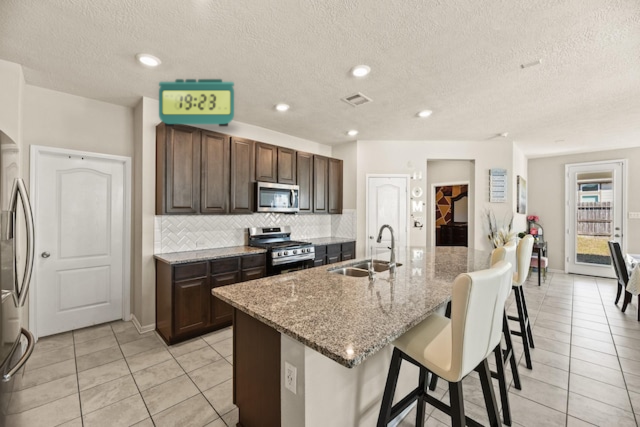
19.23
